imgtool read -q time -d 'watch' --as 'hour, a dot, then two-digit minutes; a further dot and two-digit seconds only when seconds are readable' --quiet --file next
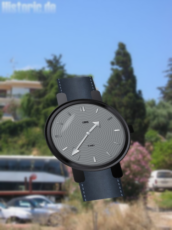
1.37
